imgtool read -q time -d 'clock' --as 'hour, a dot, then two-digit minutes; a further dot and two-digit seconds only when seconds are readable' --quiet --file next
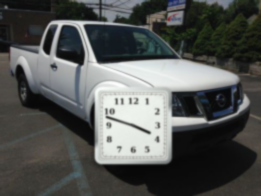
3.48
